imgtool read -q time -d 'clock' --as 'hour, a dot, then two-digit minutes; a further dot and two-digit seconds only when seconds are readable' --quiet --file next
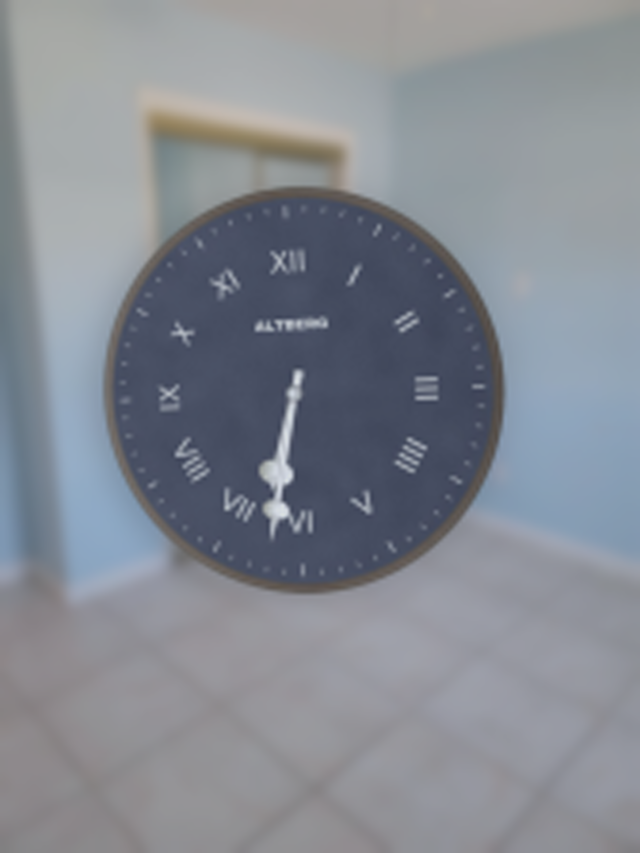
6.32
